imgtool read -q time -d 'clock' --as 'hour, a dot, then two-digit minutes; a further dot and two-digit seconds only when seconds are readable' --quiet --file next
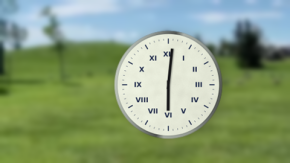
6.01
